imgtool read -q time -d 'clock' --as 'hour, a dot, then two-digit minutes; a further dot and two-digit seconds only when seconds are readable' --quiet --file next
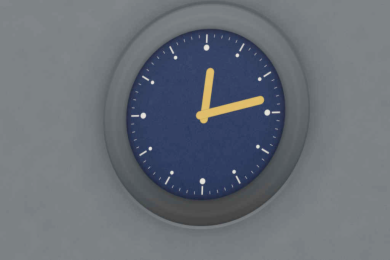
12.13
